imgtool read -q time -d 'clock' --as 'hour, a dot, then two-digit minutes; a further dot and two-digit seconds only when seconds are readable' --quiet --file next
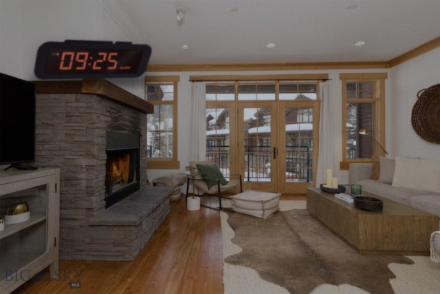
9.25
